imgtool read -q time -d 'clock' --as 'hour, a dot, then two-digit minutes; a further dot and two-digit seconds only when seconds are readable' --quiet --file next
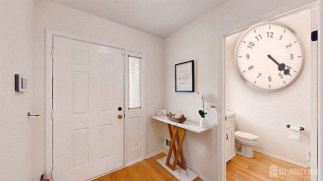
4.22
